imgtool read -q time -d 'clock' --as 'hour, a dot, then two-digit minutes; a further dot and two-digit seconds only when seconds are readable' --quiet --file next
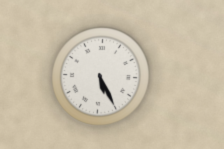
5.25
